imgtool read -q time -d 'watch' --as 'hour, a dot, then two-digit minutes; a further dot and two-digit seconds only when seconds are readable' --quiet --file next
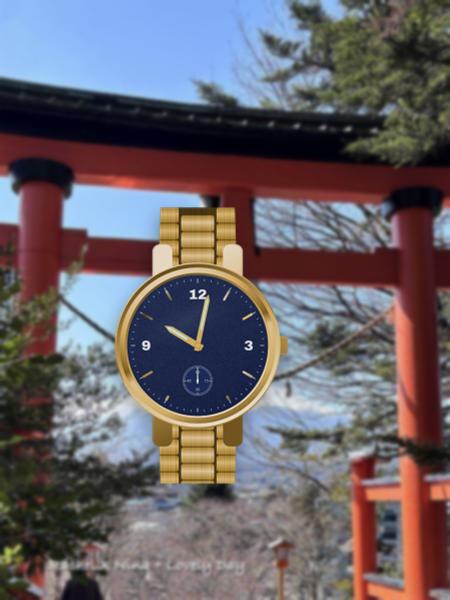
10.02
